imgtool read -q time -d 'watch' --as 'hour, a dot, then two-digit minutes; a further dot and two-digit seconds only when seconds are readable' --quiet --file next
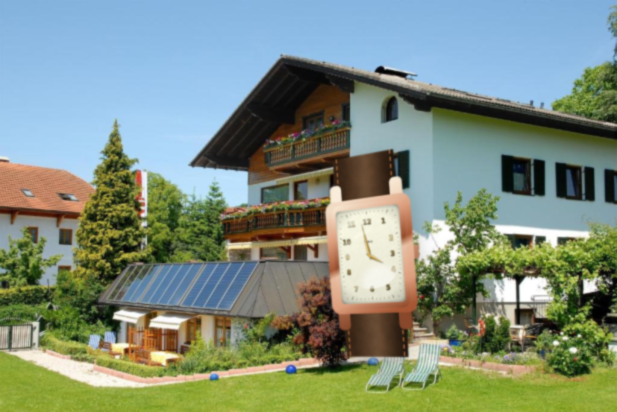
3.58
